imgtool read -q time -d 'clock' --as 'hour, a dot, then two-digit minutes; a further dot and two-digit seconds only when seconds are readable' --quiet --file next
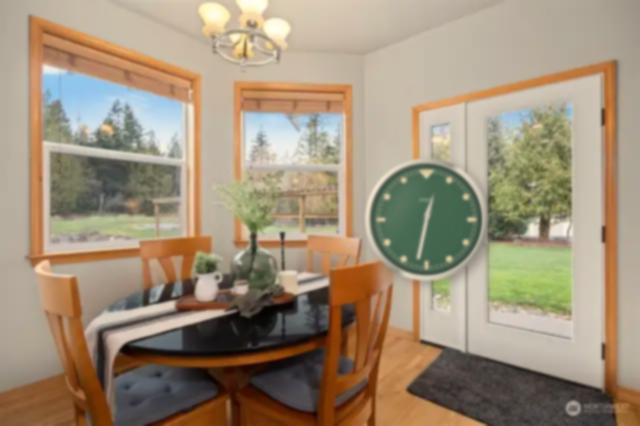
12.32
